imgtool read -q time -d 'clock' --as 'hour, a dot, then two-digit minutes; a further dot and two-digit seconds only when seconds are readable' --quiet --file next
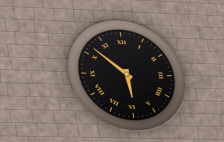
5.52
